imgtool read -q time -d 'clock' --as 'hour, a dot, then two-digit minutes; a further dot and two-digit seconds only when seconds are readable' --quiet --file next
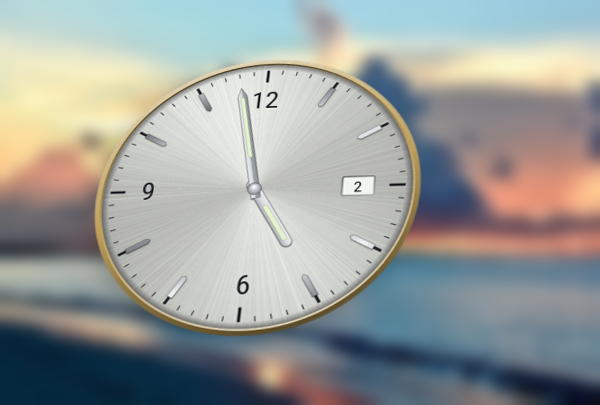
4.58
